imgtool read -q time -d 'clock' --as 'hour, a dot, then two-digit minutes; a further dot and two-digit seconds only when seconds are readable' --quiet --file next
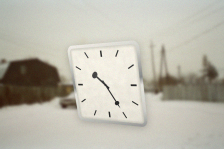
10.25
